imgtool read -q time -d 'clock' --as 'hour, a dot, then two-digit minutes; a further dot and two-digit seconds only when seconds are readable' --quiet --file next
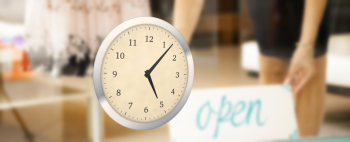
5.07
